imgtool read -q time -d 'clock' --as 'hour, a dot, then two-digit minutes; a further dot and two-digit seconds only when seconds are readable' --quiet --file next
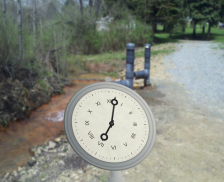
7.02
